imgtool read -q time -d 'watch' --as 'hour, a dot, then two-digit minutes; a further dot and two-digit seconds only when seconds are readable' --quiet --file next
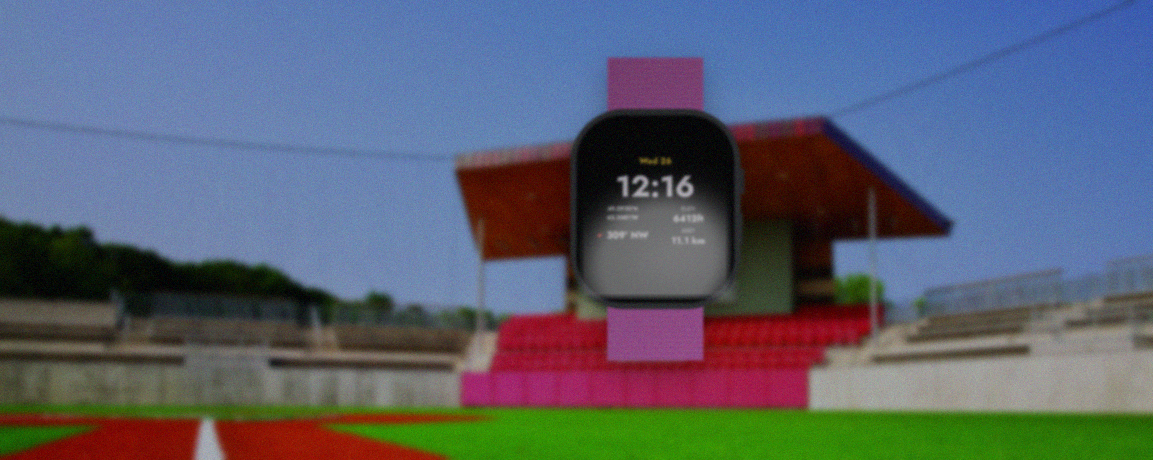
12.16
